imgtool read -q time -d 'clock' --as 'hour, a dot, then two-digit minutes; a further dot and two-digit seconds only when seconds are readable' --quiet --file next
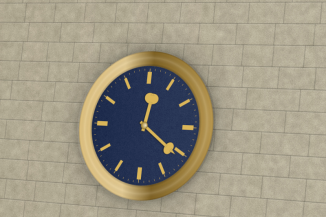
12.21
